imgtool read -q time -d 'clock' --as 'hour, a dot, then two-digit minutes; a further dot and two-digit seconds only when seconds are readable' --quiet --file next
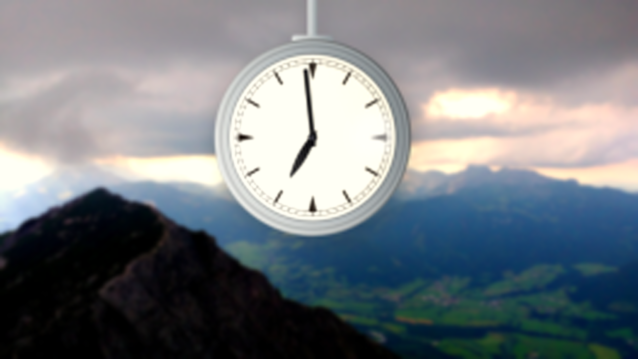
6.59
